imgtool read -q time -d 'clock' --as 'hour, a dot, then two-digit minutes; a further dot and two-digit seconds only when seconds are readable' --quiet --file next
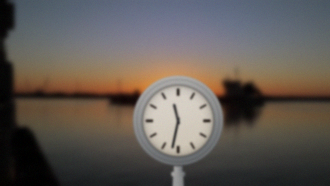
11.32
